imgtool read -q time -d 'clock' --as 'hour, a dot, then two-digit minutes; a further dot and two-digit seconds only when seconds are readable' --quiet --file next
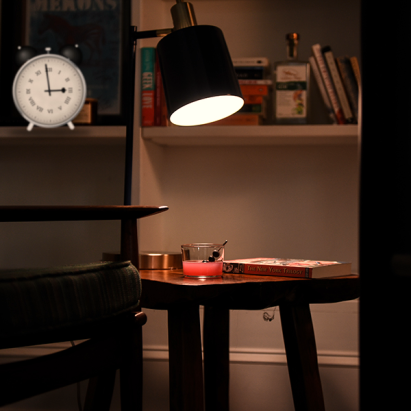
2.59
